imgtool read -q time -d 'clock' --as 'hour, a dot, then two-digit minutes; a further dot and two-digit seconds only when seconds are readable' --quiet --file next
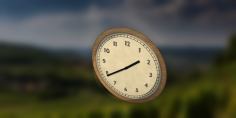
1.39
